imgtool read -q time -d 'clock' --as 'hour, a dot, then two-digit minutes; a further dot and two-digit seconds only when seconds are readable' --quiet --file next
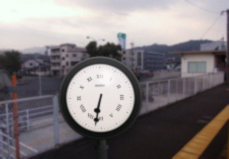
6.32
